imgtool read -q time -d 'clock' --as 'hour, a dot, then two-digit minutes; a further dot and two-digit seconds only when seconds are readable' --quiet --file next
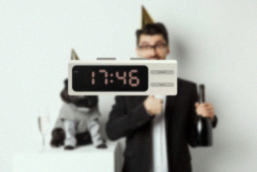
17.46
